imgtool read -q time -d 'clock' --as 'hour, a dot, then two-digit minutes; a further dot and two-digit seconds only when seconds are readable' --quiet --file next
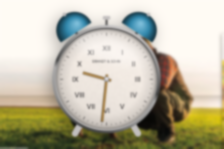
9.31
